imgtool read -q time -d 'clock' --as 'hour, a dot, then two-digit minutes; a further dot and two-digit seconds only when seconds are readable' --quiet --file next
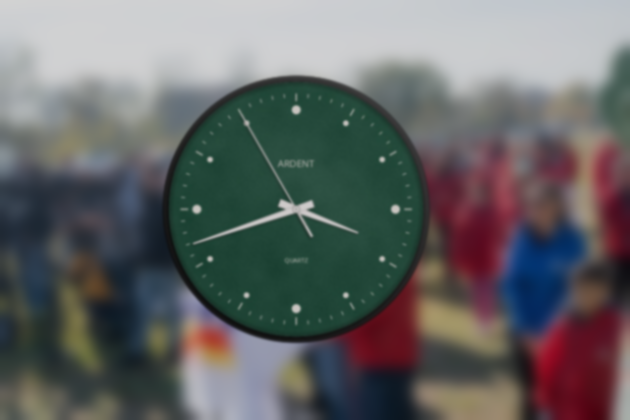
3.41.55
